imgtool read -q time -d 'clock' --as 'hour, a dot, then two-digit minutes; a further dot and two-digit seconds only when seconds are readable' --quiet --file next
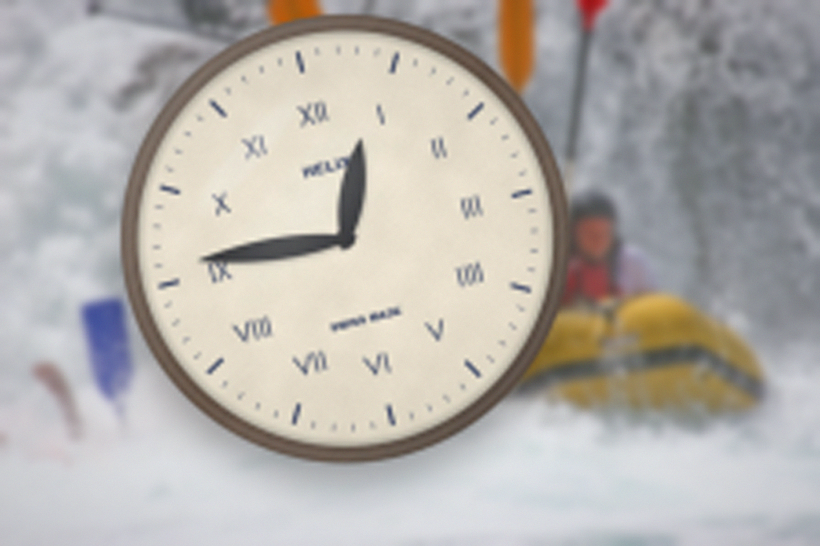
12.46
